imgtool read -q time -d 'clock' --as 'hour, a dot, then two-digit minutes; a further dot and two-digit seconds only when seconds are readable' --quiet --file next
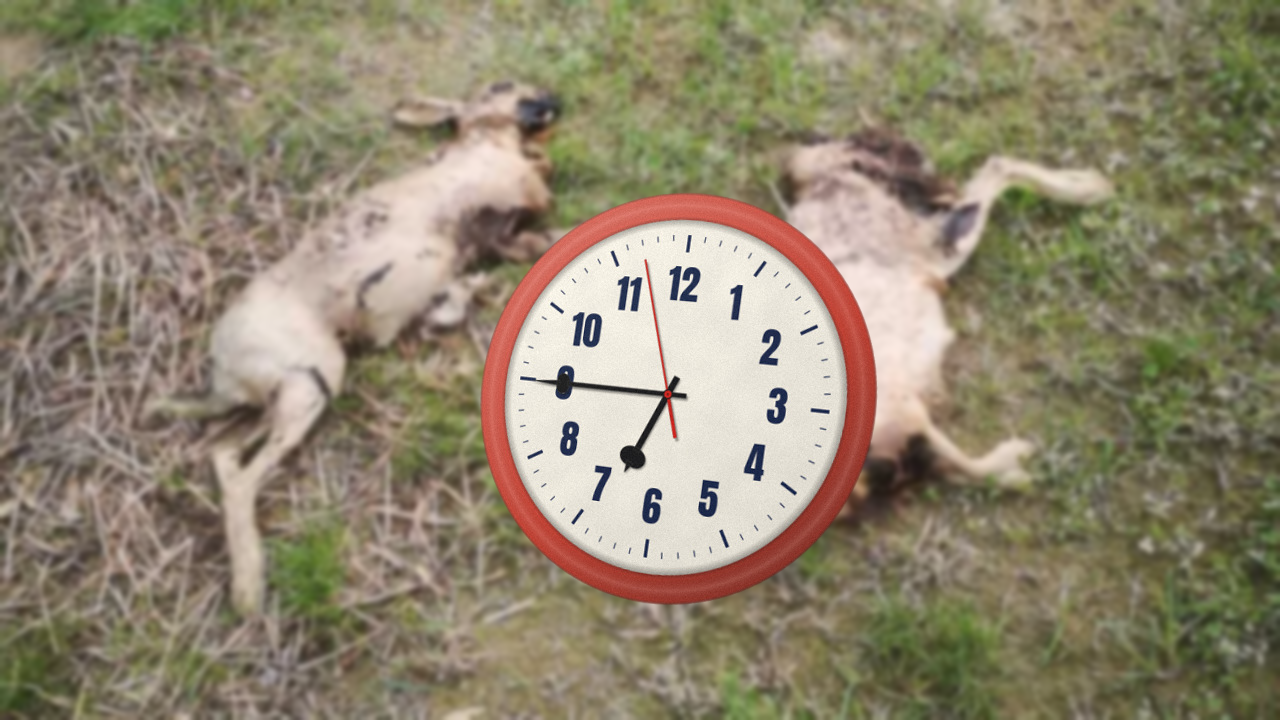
6.44.57
